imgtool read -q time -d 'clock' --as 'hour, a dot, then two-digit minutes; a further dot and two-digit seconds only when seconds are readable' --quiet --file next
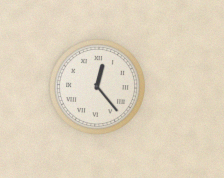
12.23
